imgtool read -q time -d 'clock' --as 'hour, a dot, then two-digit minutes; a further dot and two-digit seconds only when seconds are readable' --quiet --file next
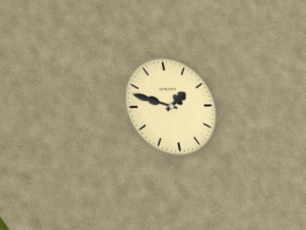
1.48
